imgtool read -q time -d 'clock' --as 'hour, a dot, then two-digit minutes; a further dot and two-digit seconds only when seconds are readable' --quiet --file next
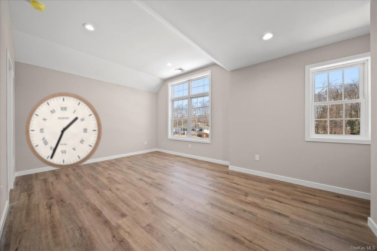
1.34
